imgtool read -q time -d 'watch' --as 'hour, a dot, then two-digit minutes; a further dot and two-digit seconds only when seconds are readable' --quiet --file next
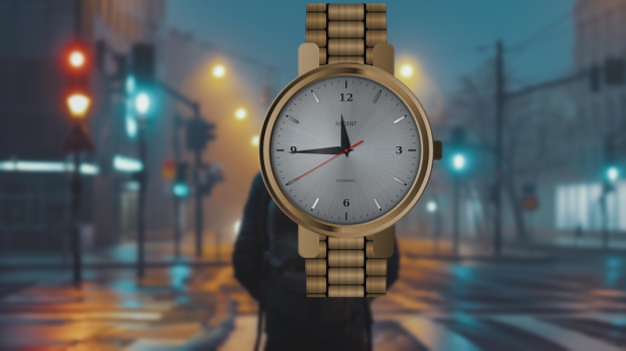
11.44.40
